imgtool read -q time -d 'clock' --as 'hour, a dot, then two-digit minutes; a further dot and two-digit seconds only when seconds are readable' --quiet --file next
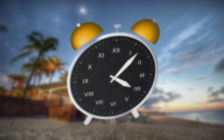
4.07
